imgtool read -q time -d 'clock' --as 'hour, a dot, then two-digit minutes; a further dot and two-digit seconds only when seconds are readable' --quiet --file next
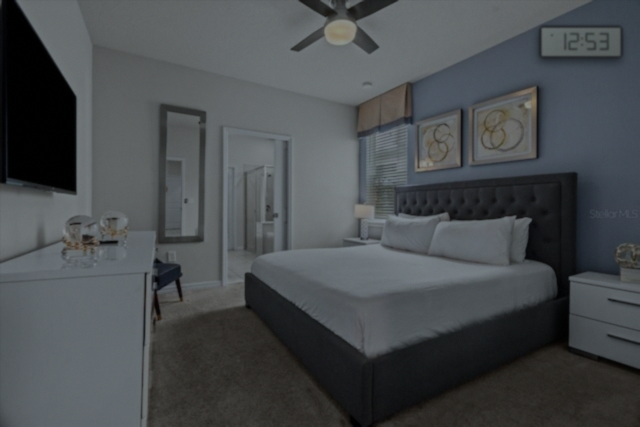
12.53
